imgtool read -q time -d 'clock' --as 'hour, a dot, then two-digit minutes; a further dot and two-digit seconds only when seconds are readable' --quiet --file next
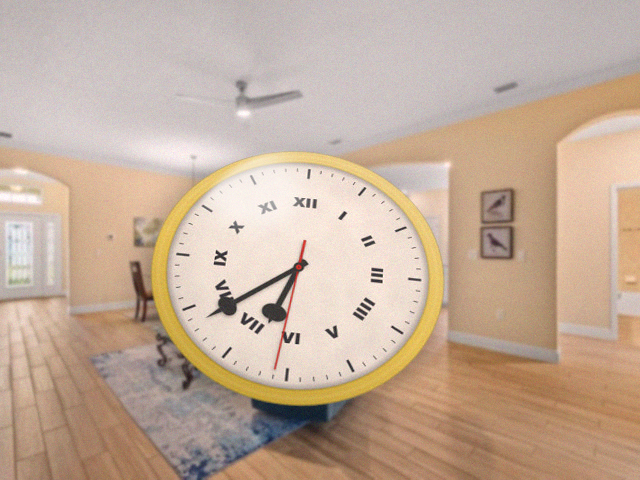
6.38.31
